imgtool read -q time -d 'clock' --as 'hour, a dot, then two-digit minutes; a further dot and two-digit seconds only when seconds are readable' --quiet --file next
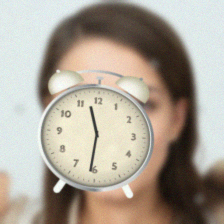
11.31
